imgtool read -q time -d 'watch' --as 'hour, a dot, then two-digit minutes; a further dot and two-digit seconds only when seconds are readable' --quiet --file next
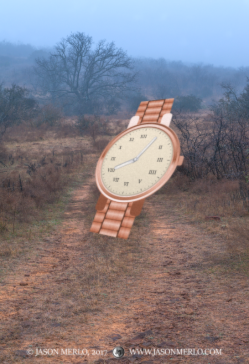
8.05
